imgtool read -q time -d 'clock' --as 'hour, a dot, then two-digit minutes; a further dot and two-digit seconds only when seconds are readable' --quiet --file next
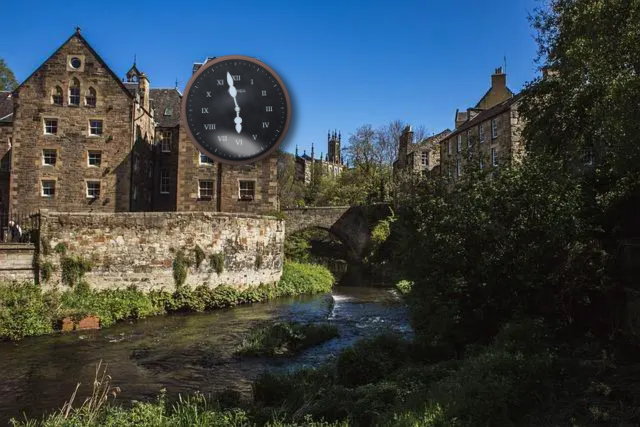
5.58
